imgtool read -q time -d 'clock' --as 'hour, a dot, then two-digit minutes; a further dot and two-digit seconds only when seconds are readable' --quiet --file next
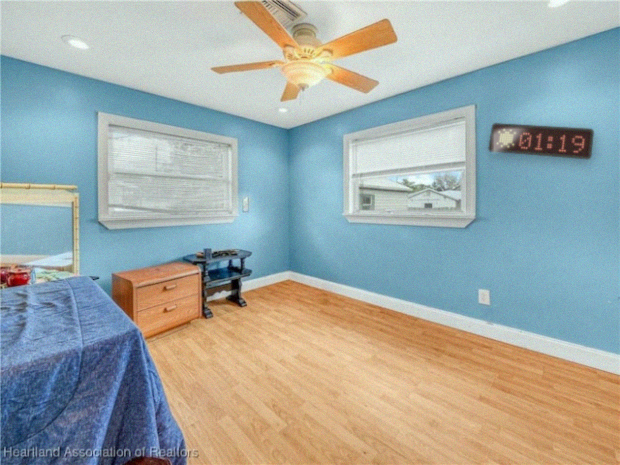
1.19
